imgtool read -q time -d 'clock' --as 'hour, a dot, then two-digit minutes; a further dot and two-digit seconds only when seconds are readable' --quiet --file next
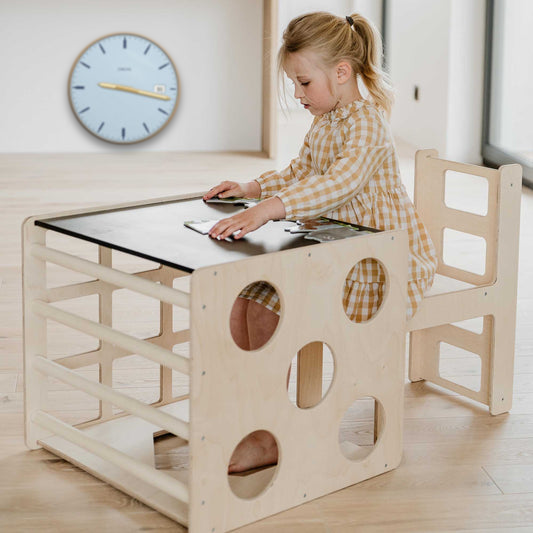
9.17
